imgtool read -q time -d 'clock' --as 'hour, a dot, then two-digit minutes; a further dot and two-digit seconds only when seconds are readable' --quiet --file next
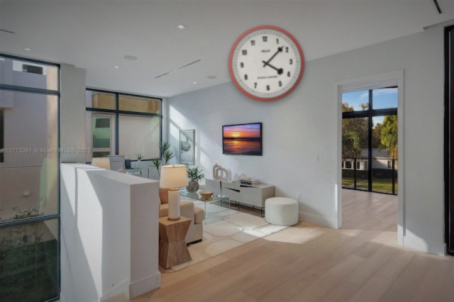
4.08
